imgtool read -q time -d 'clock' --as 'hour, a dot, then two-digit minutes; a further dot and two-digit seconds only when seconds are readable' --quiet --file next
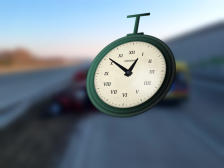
12.51
